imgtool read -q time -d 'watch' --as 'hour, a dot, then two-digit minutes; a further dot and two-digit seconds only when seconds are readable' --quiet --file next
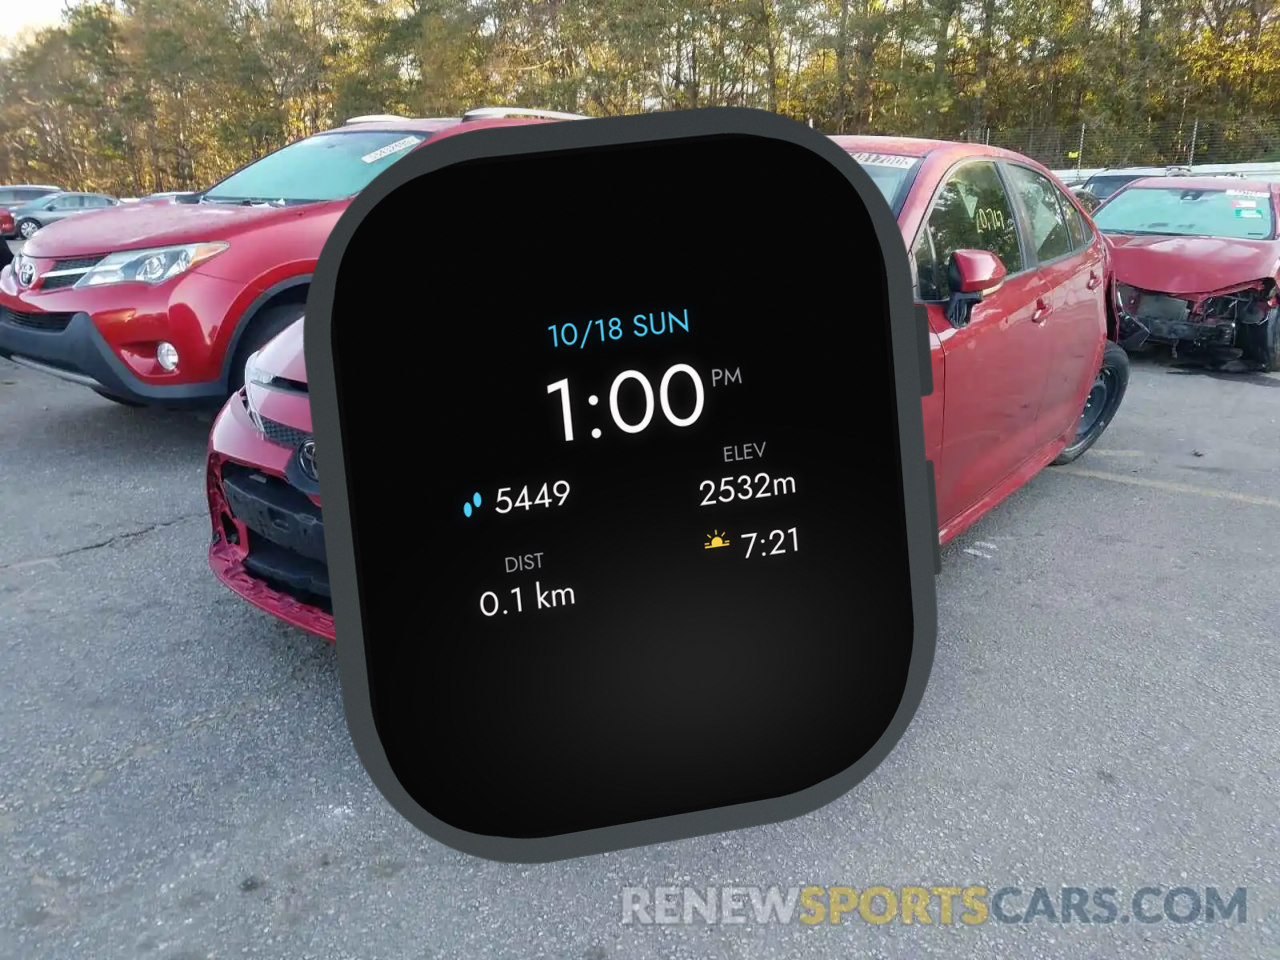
1.00
